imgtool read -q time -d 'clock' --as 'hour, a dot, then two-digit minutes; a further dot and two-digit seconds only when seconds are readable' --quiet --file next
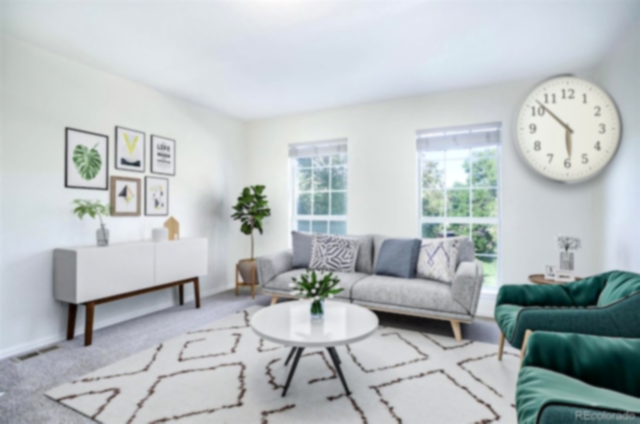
5.52
